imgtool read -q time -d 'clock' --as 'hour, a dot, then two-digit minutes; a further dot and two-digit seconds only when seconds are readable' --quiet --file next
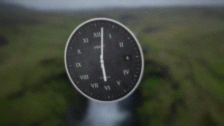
6.02
